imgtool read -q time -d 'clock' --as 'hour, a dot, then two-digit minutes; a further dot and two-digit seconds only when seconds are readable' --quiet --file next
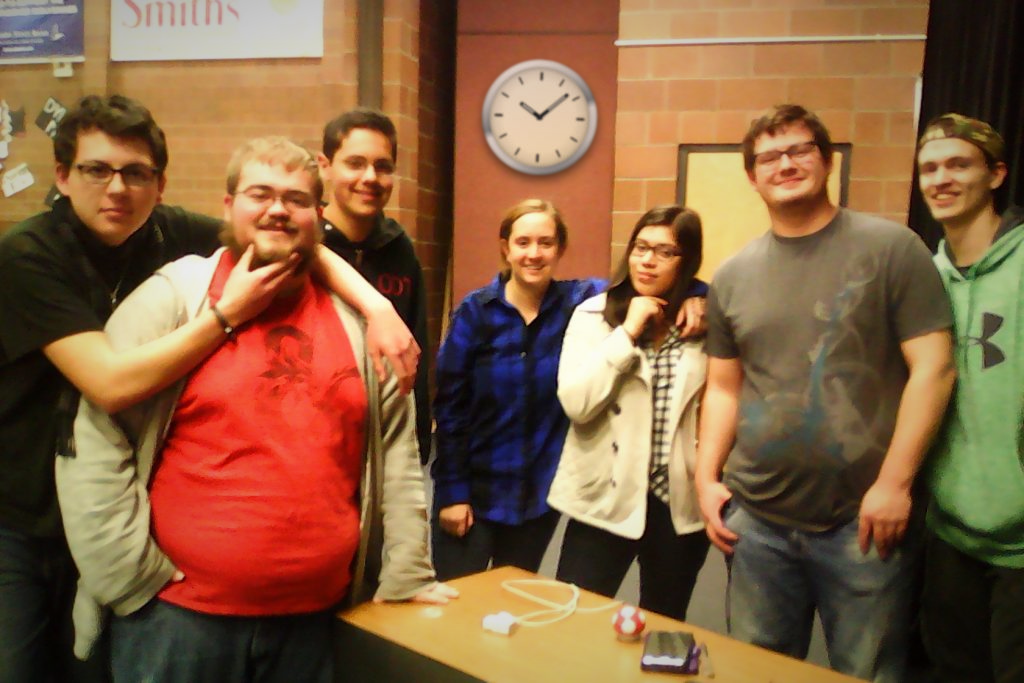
10.08
